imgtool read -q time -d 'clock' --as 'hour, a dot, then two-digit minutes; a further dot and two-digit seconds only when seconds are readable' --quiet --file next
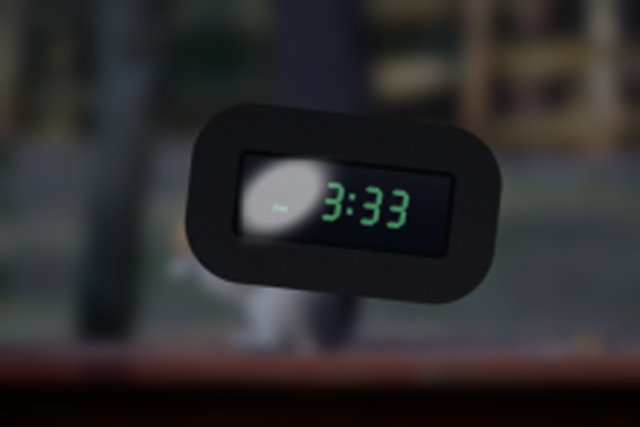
3.33
